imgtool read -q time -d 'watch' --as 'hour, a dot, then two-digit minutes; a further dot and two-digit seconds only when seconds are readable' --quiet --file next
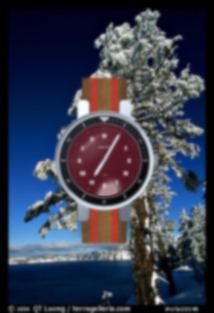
7.05
